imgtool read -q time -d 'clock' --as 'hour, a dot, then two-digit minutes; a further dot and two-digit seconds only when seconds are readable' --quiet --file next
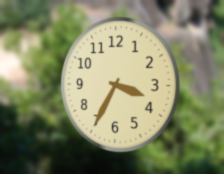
3.35
